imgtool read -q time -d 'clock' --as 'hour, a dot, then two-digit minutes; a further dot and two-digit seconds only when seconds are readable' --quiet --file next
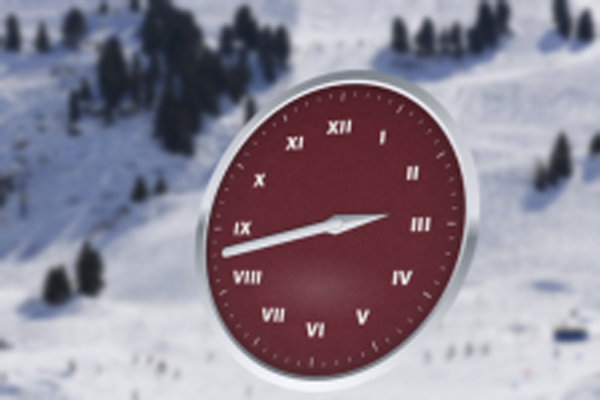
2.43
